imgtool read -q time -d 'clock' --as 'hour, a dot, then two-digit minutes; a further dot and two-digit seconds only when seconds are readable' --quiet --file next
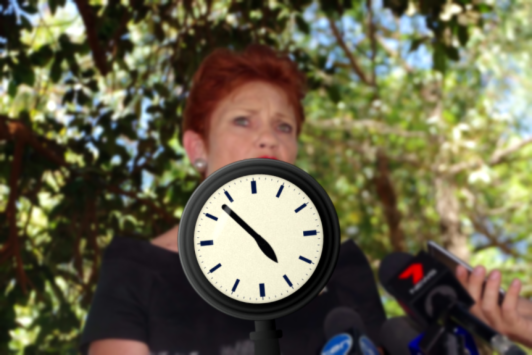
4.53
